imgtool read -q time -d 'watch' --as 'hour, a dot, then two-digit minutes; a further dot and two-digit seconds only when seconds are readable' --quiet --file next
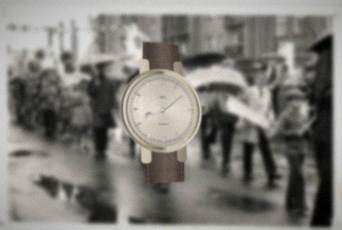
8.09
